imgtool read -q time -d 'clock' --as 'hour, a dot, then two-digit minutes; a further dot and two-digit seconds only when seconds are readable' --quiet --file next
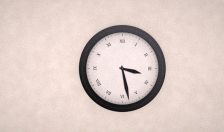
3.28
